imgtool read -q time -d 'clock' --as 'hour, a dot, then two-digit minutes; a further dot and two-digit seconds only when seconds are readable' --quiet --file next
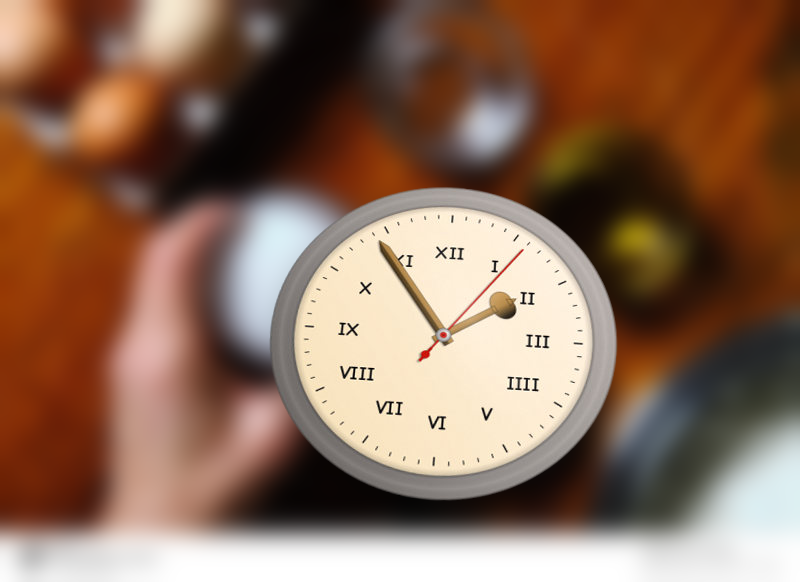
1.54.06
